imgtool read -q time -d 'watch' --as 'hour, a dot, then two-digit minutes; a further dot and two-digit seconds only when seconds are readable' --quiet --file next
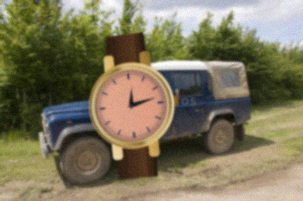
12.13
